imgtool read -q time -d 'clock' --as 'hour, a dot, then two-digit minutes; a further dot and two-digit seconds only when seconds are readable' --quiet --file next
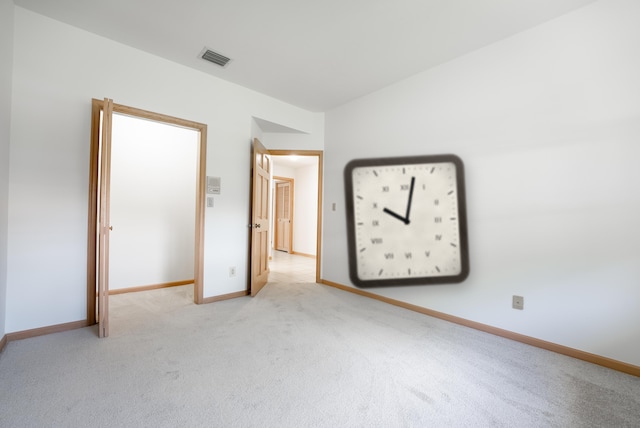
10.02
